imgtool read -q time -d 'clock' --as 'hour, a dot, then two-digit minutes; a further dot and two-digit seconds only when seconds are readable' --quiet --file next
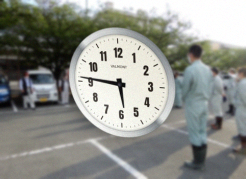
5.46
